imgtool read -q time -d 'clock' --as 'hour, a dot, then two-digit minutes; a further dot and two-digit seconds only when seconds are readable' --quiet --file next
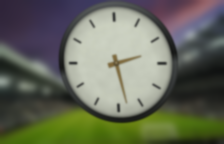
2.28
